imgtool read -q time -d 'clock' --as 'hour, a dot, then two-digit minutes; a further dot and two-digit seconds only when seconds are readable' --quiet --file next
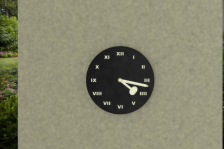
4.17
